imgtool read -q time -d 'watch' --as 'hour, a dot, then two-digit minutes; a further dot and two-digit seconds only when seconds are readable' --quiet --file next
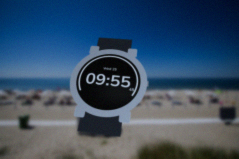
9.55
